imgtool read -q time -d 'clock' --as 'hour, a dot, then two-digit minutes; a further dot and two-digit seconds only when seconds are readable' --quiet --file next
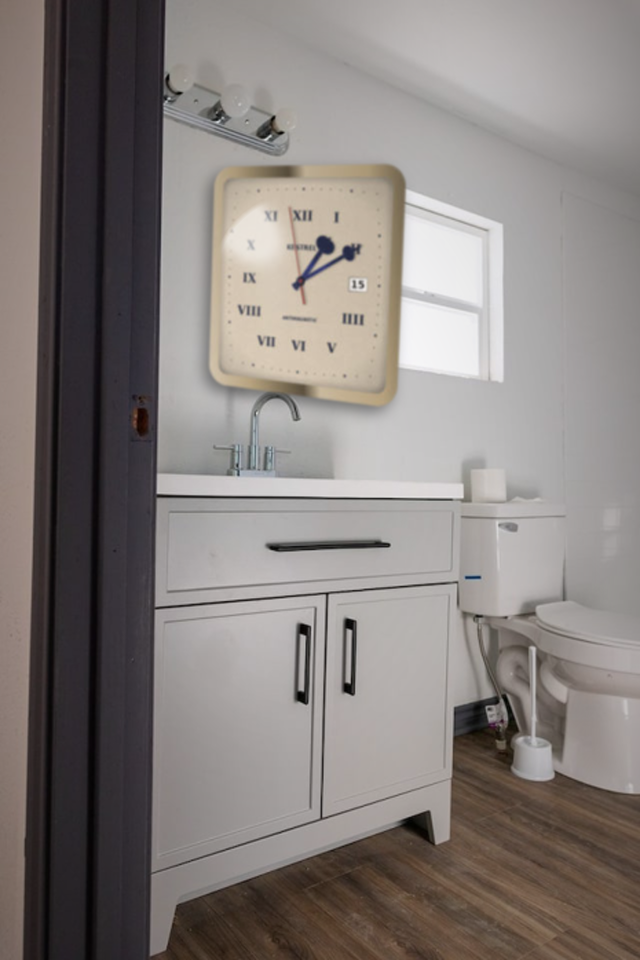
1.09.58
